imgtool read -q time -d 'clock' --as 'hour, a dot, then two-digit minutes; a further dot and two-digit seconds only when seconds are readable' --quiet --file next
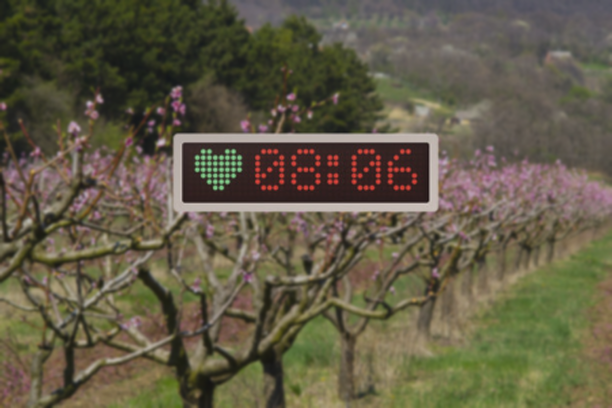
8.06
